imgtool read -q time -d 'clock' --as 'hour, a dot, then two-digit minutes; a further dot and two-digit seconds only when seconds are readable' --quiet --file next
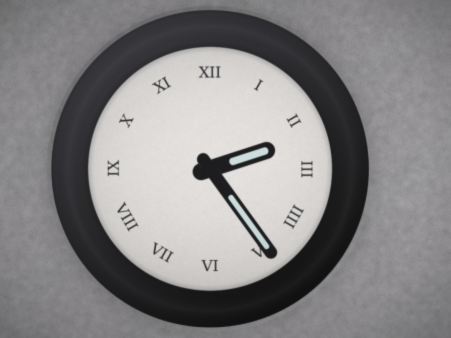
2.24
